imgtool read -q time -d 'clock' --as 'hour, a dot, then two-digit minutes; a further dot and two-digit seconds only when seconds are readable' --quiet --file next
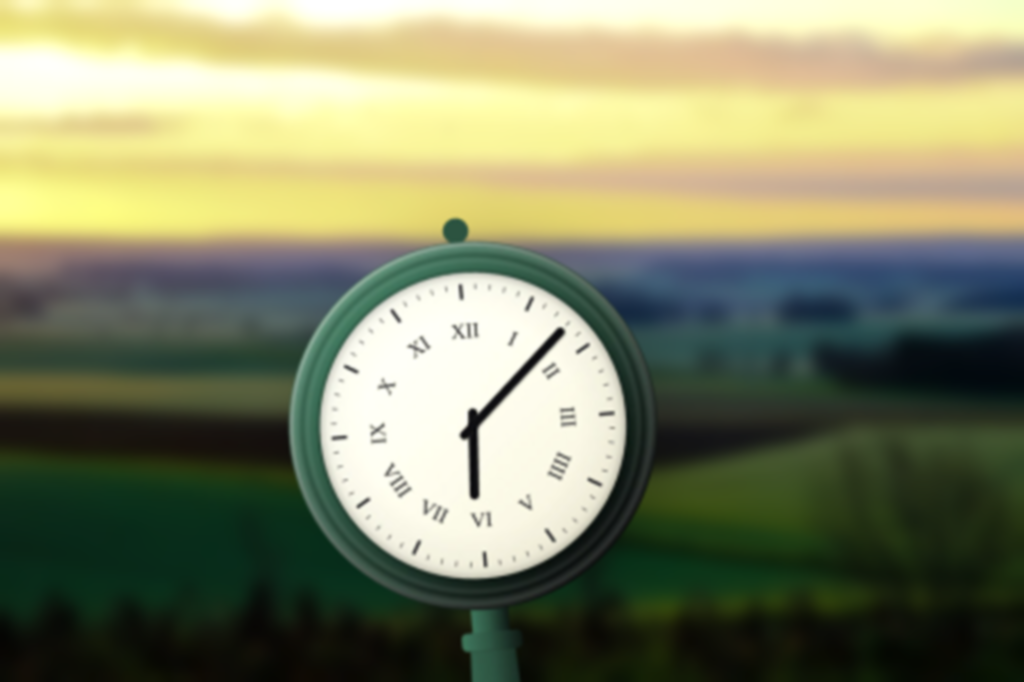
6.08
